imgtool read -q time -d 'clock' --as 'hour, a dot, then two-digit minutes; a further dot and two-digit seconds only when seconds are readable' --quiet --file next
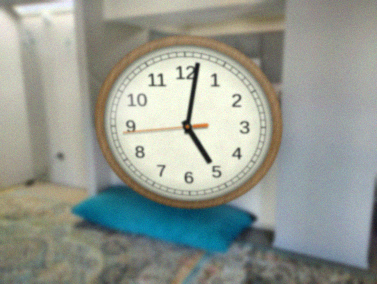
5.01.44
